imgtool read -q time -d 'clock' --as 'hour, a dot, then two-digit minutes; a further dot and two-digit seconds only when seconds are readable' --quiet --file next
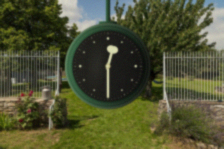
12.30
